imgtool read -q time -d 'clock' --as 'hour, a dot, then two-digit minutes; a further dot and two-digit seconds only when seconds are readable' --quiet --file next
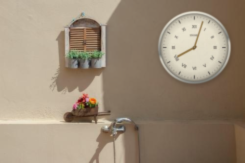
8.03
